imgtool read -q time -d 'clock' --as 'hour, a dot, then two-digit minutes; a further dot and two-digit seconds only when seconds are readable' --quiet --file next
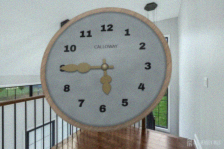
5.45
